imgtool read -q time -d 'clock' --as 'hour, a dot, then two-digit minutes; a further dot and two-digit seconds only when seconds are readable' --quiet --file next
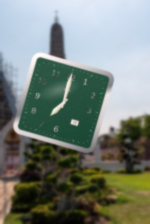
7.00
